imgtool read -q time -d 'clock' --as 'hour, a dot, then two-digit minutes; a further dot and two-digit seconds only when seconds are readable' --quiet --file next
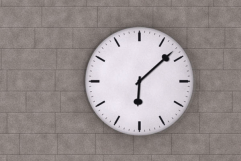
6.08
